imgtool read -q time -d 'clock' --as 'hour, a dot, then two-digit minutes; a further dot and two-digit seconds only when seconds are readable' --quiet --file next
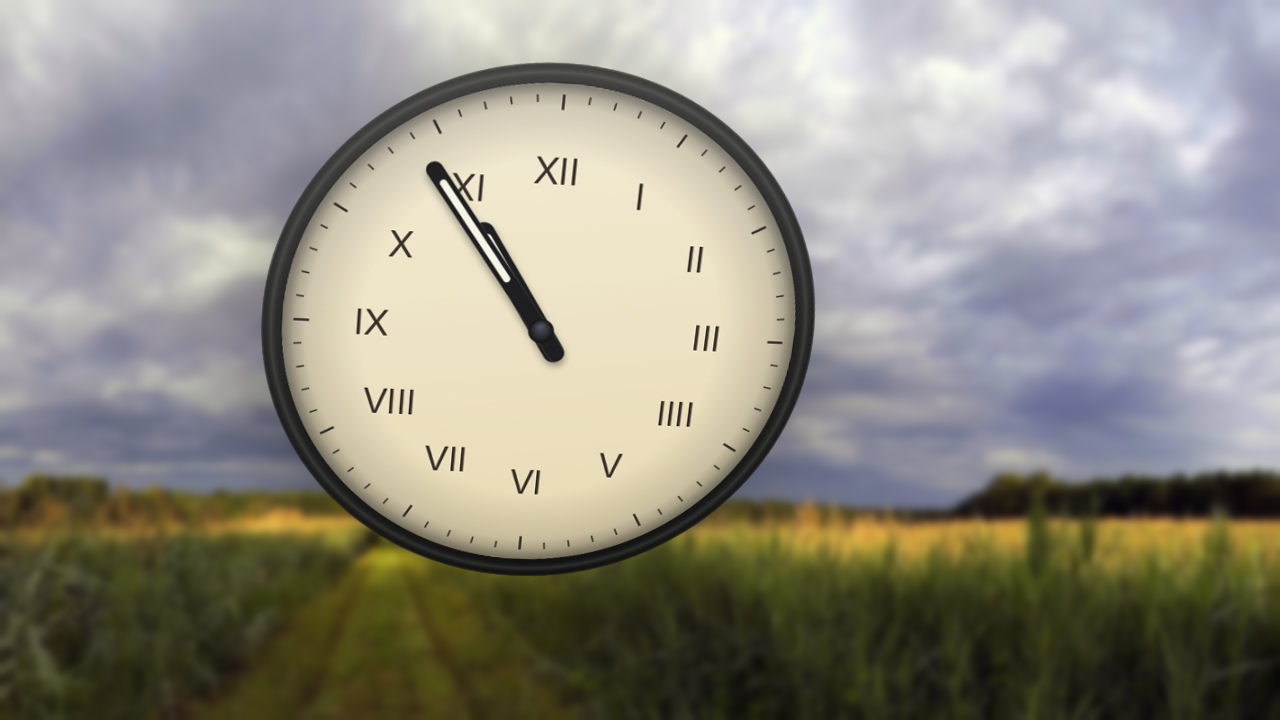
10.54
